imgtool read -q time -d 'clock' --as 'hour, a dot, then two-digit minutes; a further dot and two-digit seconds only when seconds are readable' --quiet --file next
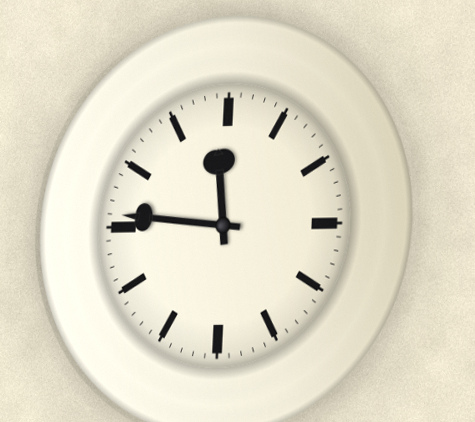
11.46
